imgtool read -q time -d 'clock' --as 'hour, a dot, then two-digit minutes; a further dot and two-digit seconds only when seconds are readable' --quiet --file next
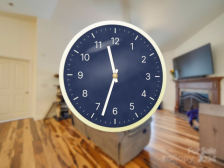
11.33
